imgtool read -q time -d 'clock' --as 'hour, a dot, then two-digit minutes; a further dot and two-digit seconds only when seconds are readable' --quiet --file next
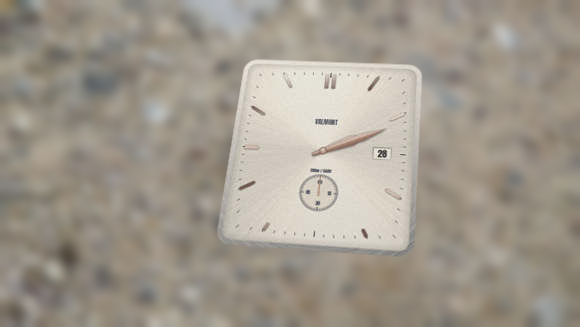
2.11
